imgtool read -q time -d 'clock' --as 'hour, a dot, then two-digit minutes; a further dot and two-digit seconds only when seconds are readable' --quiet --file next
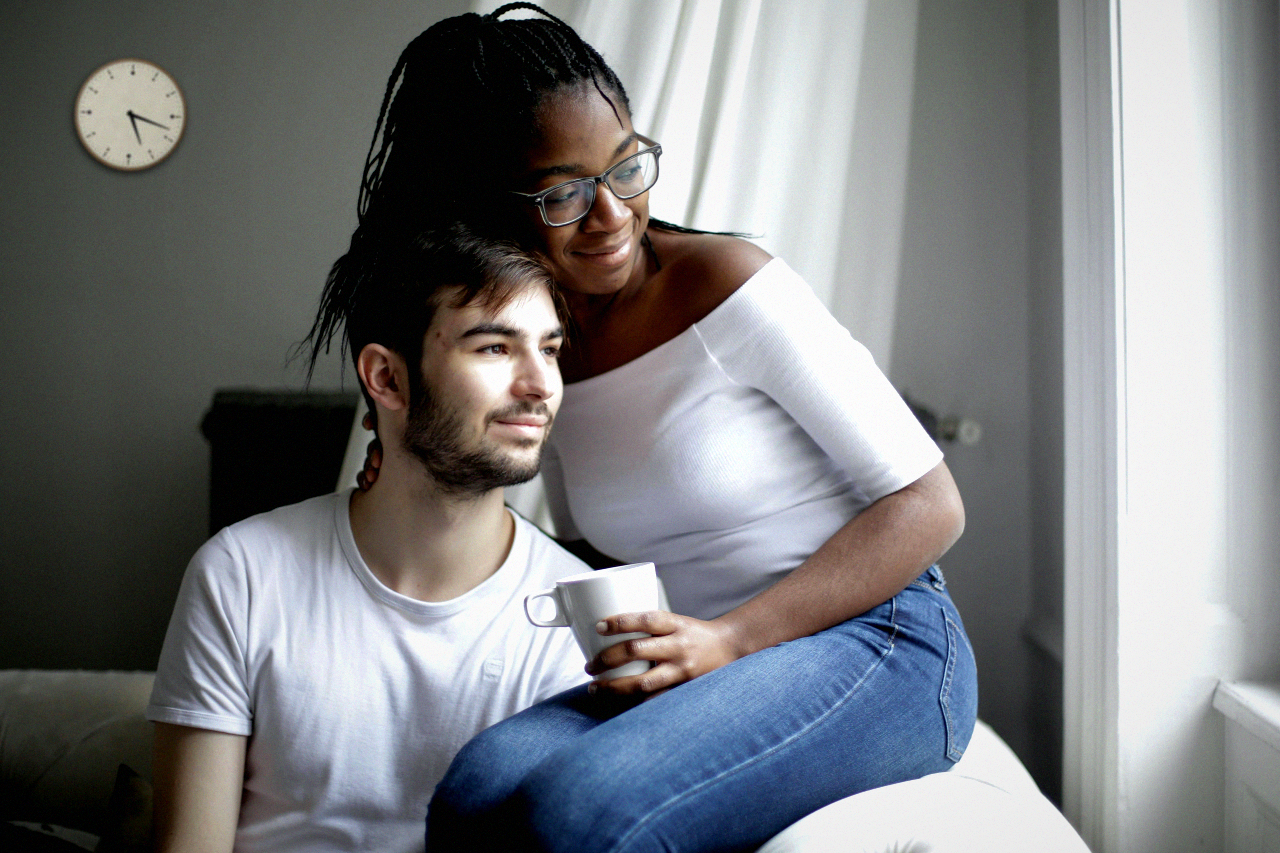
5.18
